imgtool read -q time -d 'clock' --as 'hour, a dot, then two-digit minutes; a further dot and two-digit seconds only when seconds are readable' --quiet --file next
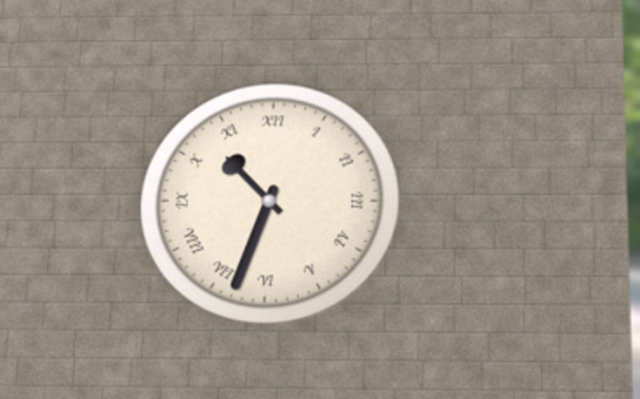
10.33
